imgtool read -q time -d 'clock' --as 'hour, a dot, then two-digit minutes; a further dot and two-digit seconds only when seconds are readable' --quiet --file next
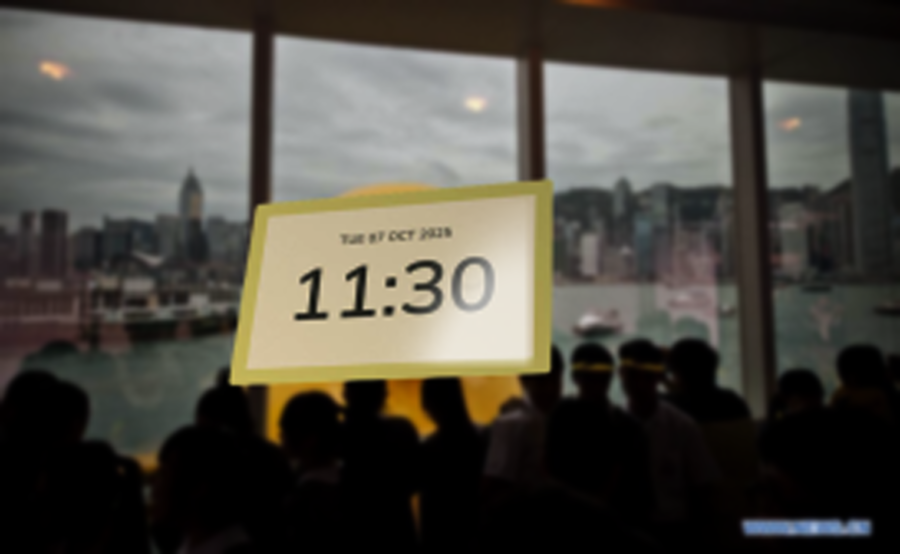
11.30
